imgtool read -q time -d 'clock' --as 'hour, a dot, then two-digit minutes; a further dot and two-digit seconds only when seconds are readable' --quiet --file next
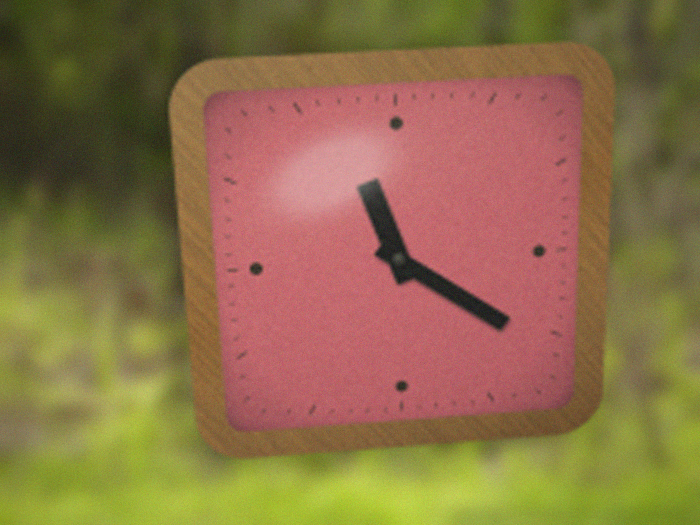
11.21
